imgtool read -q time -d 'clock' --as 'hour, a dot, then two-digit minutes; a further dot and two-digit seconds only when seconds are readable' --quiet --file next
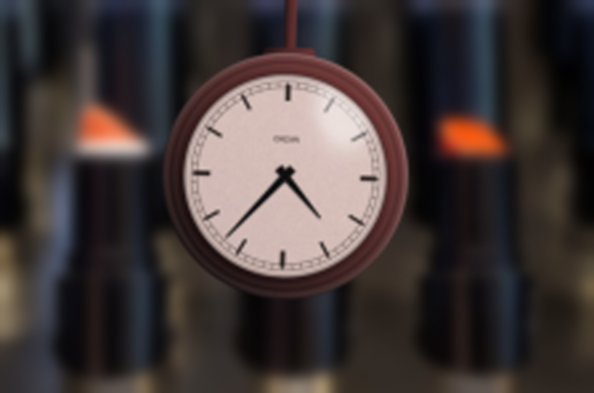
4.37
